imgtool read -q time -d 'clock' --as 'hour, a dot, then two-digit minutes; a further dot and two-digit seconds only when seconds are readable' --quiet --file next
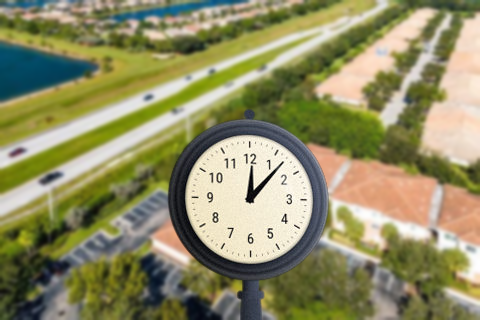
12.07
